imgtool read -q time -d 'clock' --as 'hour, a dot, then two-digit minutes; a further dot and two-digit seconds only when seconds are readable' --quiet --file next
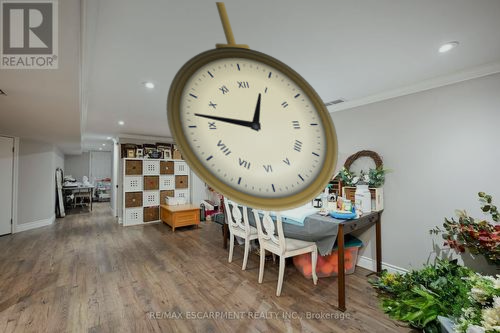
12.47
